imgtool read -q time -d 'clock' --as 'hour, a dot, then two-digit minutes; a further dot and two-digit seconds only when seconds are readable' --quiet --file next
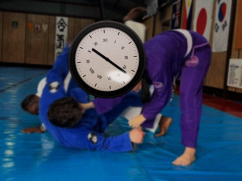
10.22
